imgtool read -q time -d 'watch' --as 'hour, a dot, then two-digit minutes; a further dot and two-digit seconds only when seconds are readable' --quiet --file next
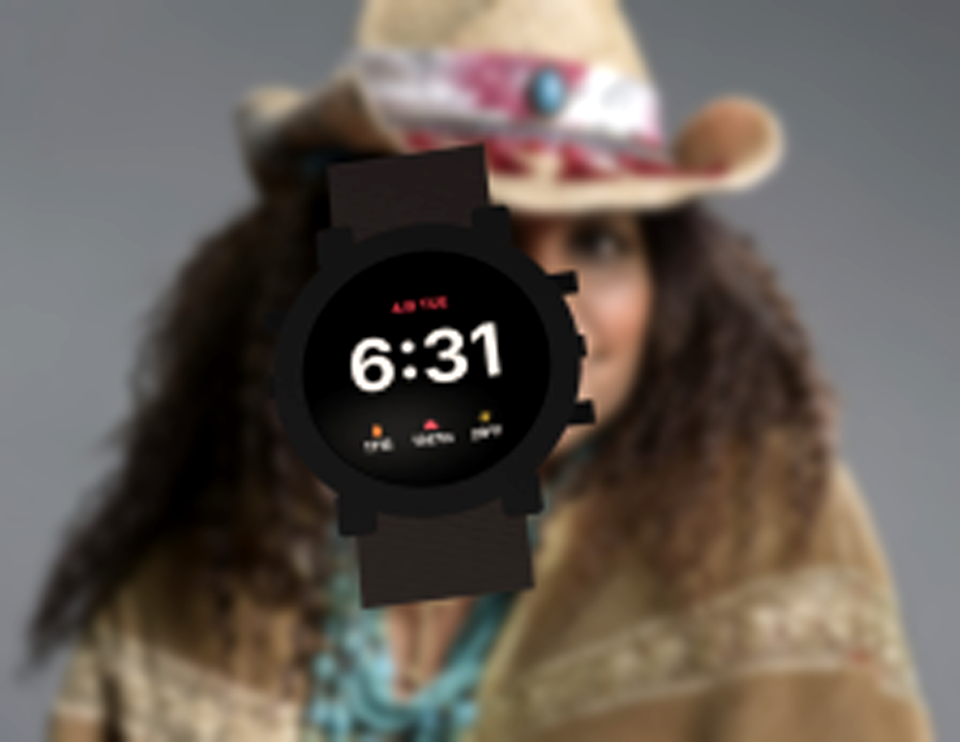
6.31
